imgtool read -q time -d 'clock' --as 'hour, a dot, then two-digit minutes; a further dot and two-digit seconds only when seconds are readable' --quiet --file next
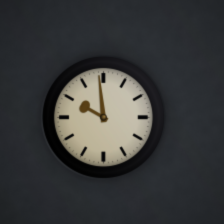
9.59
